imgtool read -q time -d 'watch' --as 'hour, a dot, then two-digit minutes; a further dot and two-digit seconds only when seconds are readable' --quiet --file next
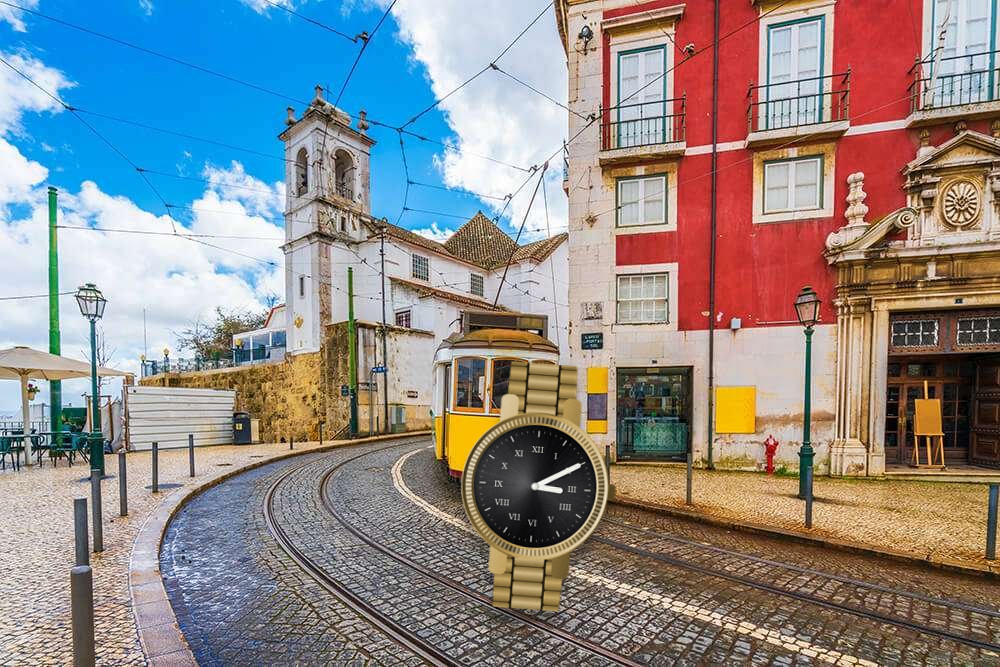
3.10
